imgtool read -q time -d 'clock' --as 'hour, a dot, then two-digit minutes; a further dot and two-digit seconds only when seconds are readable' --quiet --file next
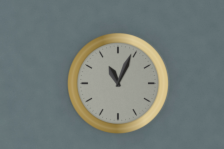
11.04
